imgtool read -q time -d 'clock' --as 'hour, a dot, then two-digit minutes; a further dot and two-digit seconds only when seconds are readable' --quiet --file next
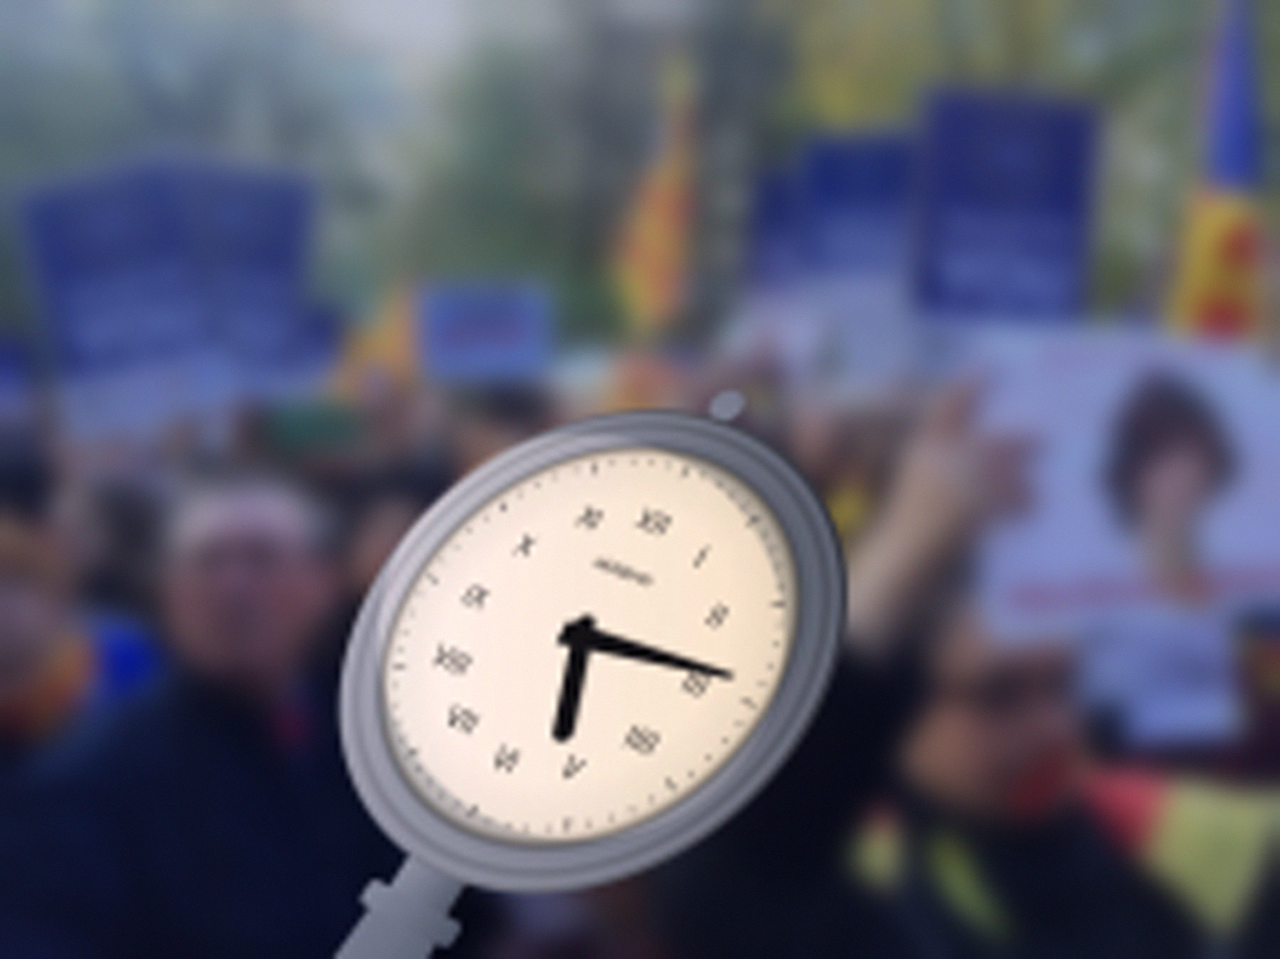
5.14
